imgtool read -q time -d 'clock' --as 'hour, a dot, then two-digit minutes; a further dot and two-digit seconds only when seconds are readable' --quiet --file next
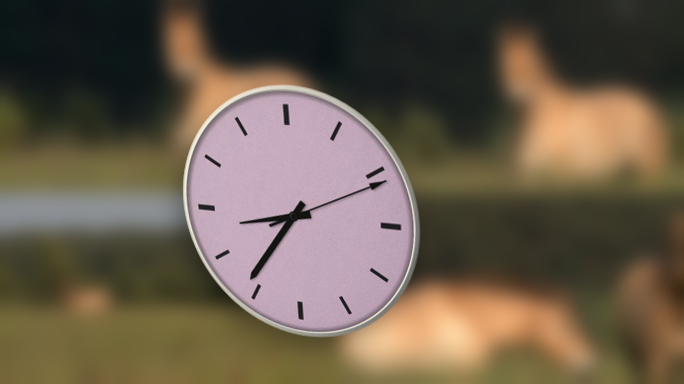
8.36.11
